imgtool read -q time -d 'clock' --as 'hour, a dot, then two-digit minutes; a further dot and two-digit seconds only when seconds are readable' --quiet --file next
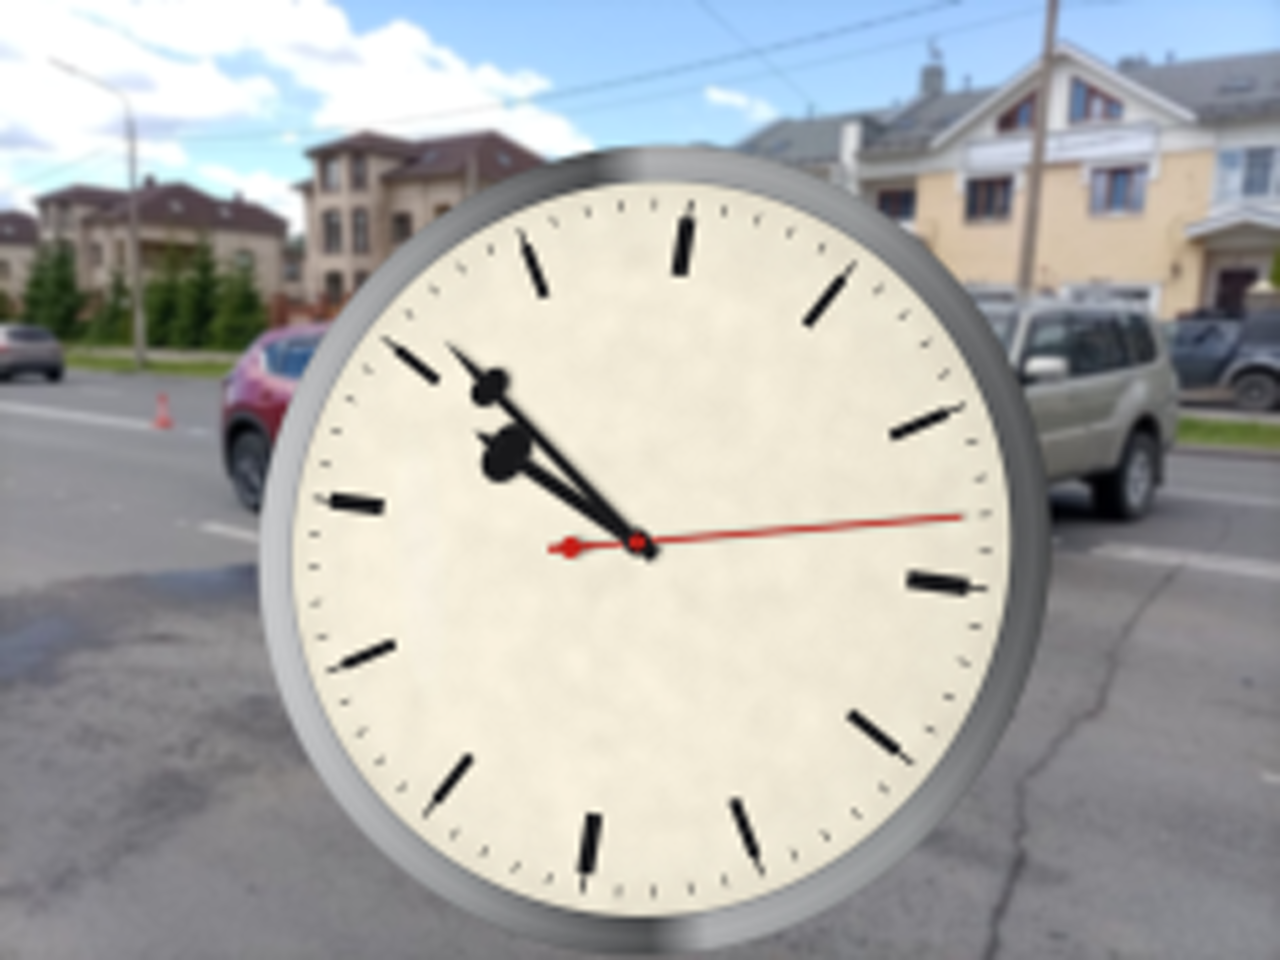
9.51.13
